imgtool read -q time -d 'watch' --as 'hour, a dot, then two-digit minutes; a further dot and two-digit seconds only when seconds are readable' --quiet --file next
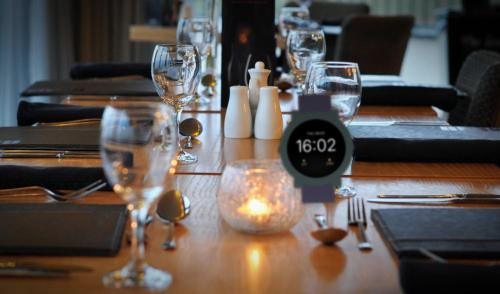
16.02
